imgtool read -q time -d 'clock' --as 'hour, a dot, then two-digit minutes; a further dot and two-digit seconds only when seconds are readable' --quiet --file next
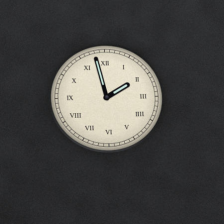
1.58
